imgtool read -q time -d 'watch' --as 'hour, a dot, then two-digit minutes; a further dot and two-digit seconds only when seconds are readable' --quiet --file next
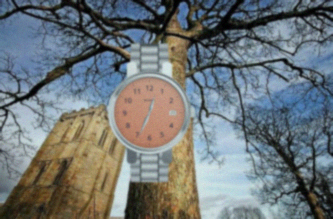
12.34
